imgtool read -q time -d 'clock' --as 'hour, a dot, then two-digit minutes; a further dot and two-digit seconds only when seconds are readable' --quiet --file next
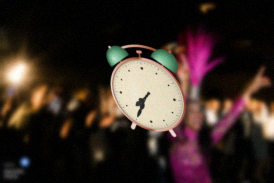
7.35
